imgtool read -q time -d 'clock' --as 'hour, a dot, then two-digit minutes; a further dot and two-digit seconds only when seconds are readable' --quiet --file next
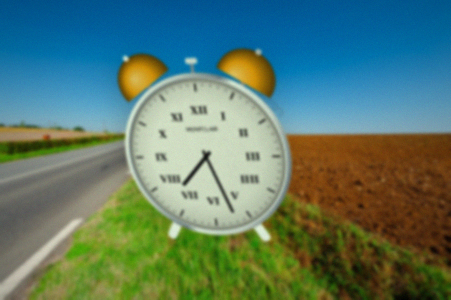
7.27
